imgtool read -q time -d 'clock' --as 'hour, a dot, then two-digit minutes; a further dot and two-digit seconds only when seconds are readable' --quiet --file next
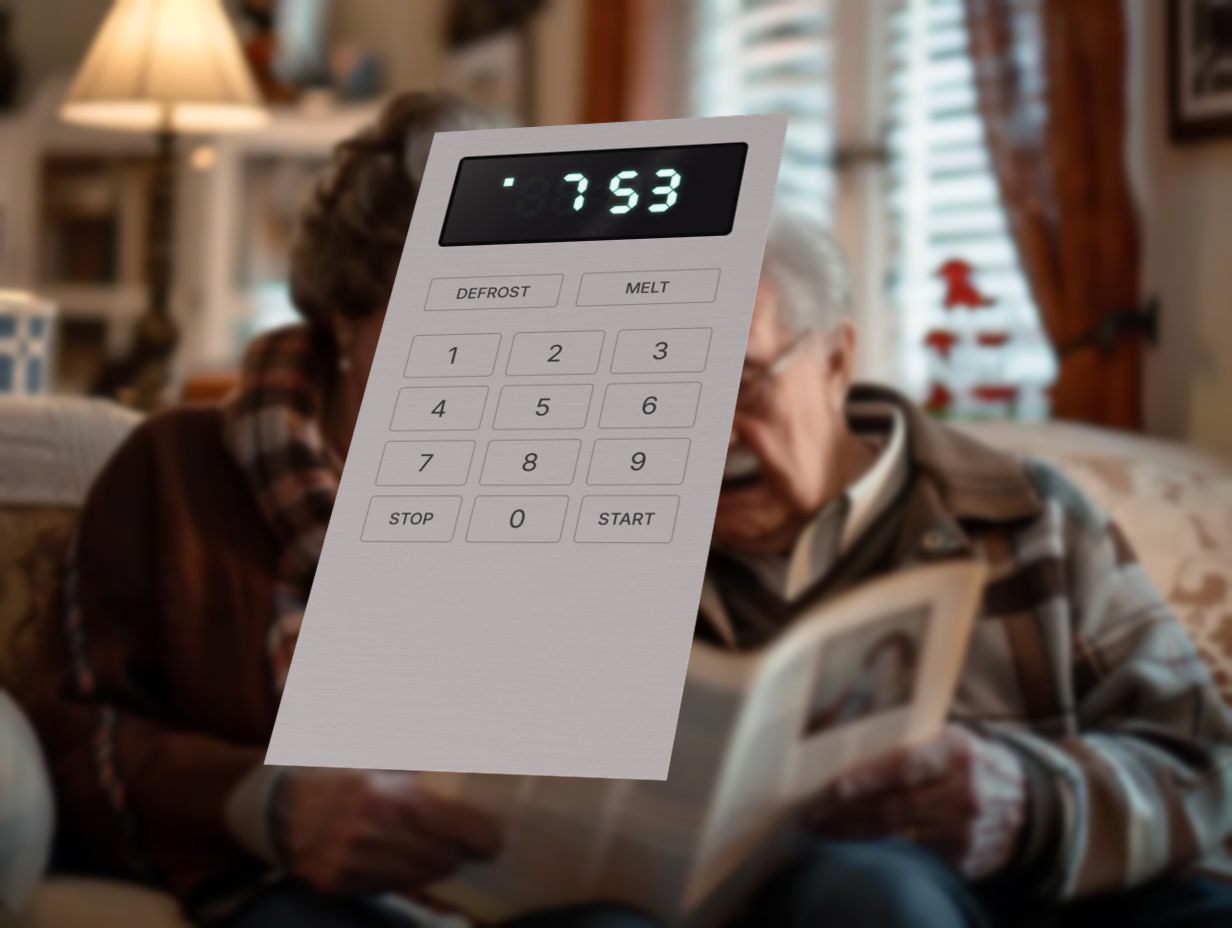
7.53
